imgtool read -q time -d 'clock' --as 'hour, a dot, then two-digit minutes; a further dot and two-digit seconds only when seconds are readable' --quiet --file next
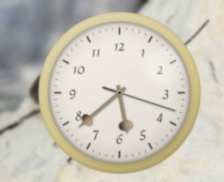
5.38.18
